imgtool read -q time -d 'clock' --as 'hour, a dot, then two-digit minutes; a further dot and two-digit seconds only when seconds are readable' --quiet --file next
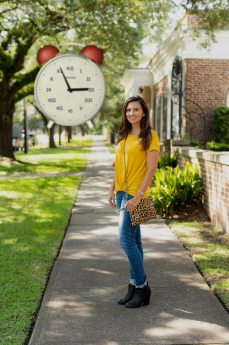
2.56
